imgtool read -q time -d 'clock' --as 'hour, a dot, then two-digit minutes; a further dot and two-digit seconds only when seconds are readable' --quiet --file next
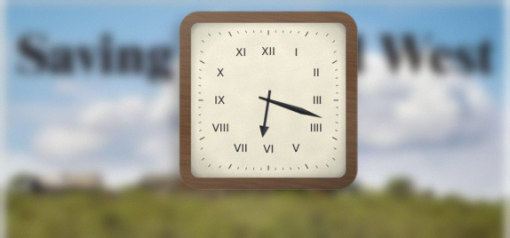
6.18
